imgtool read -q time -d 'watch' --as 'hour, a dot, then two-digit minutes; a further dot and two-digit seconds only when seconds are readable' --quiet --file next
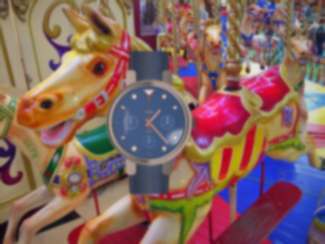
1.23
